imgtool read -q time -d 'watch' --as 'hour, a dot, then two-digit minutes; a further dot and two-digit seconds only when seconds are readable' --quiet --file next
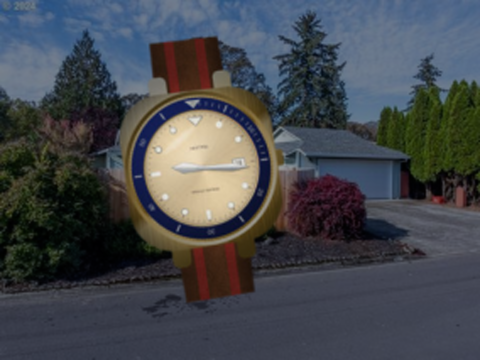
9.16
